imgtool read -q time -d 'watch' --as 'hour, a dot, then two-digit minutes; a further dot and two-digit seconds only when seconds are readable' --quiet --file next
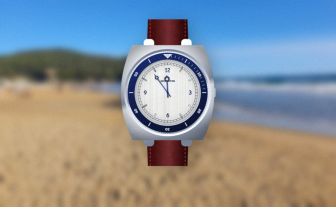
11.54
